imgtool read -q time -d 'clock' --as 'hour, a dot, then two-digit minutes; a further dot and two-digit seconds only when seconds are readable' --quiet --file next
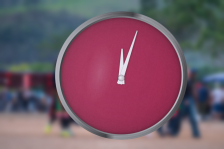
12.03
